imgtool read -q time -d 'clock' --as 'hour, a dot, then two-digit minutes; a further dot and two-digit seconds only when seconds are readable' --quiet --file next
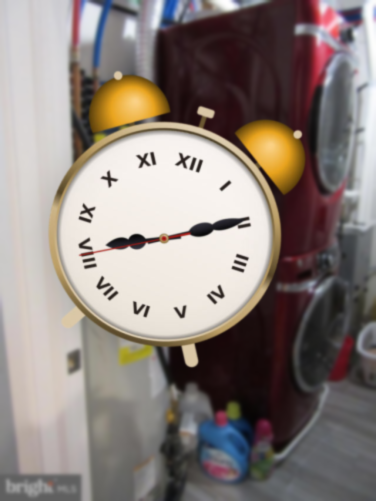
8.09.40
